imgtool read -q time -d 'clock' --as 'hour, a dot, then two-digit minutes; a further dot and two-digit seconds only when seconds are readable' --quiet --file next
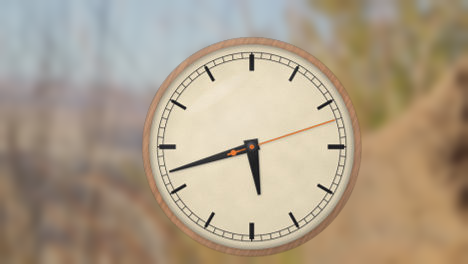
5.42.12
